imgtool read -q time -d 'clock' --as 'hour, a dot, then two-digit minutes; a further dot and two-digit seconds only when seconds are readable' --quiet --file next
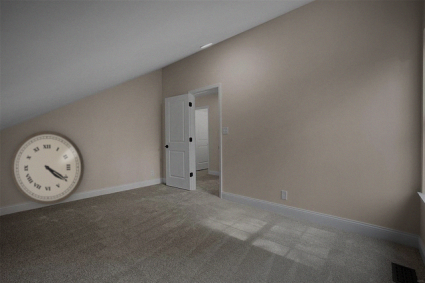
4.21
